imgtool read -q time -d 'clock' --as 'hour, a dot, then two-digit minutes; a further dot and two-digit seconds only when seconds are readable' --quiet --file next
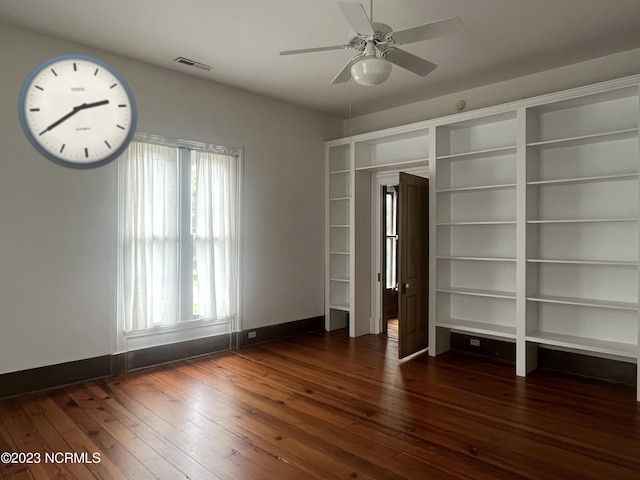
2.40
